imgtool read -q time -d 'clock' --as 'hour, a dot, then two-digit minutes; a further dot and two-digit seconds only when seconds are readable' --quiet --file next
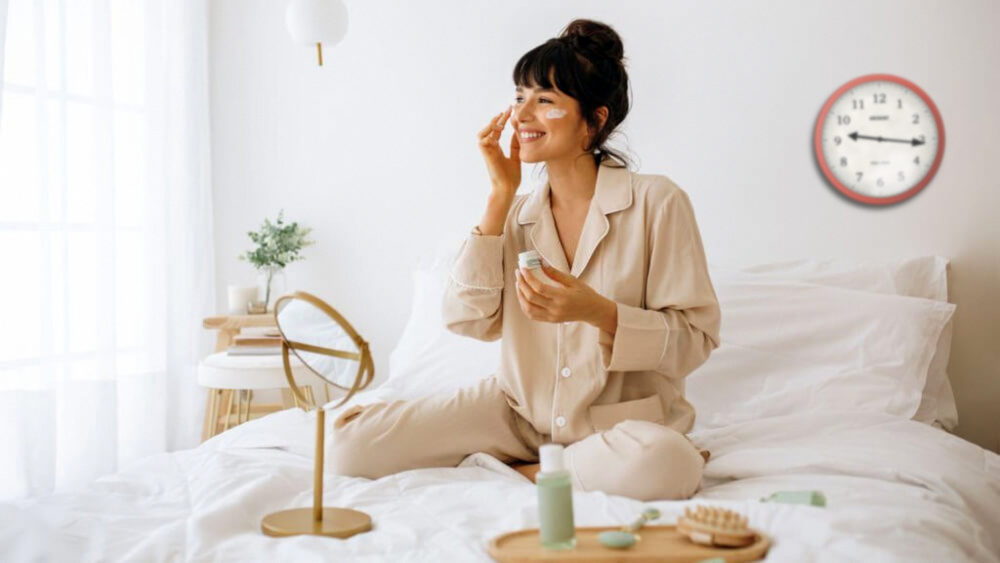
9.16
